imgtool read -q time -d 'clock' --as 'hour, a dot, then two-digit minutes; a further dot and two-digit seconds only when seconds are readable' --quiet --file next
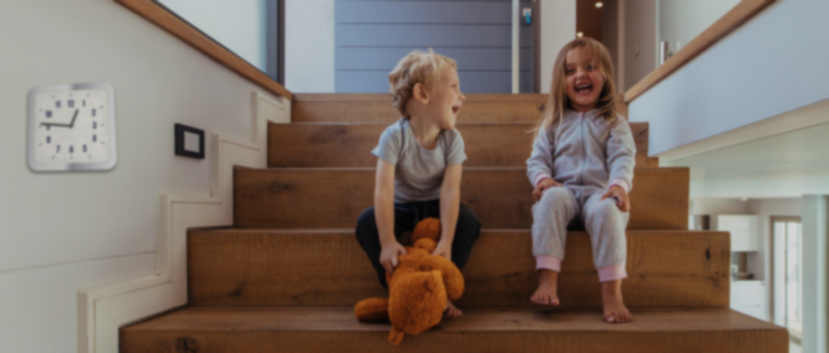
12.46
